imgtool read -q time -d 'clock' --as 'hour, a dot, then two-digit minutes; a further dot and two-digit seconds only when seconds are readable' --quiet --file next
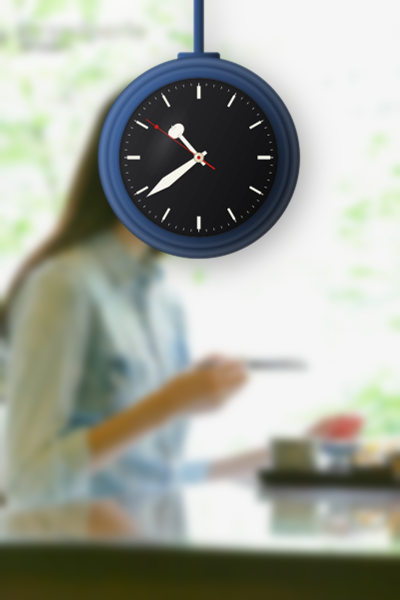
10.38.51
